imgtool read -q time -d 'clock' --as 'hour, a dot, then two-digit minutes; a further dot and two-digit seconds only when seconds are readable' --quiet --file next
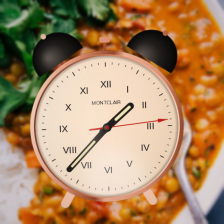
1.37.14
